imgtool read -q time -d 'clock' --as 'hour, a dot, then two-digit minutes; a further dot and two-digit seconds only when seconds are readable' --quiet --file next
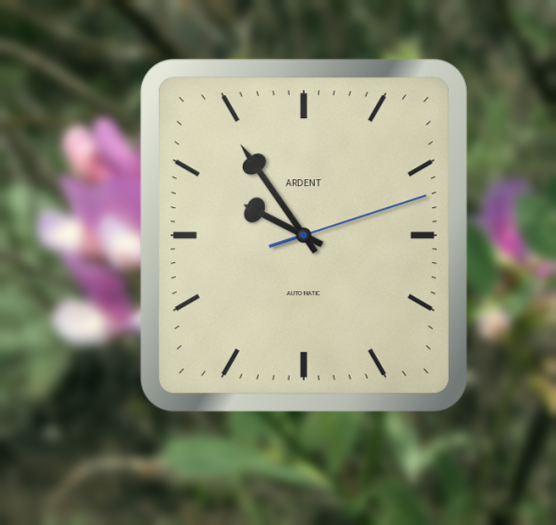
9.54.12
